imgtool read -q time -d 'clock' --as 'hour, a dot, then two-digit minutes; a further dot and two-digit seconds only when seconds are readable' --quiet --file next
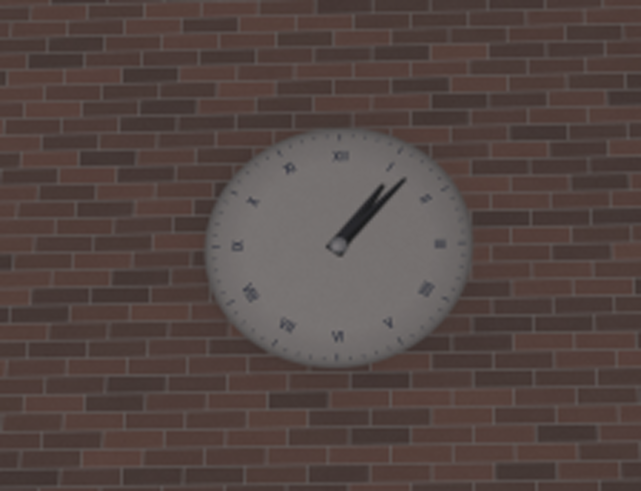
1.07
